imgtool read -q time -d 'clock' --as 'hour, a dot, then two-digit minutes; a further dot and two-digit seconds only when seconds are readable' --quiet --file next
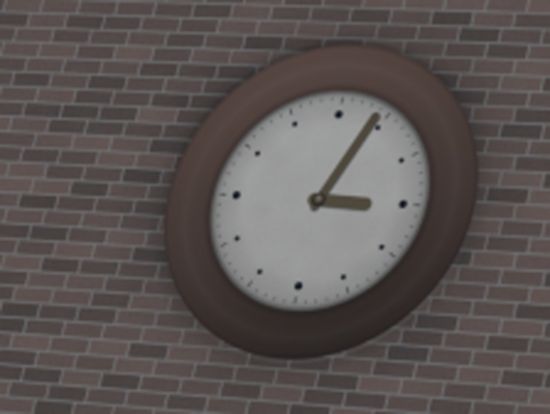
3.04
